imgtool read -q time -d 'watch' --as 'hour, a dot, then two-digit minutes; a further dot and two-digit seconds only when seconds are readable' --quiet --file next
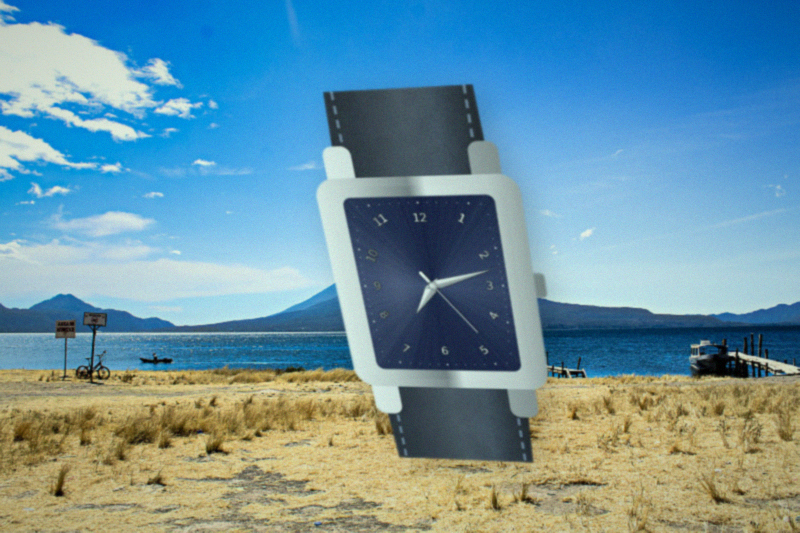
7.12.24
